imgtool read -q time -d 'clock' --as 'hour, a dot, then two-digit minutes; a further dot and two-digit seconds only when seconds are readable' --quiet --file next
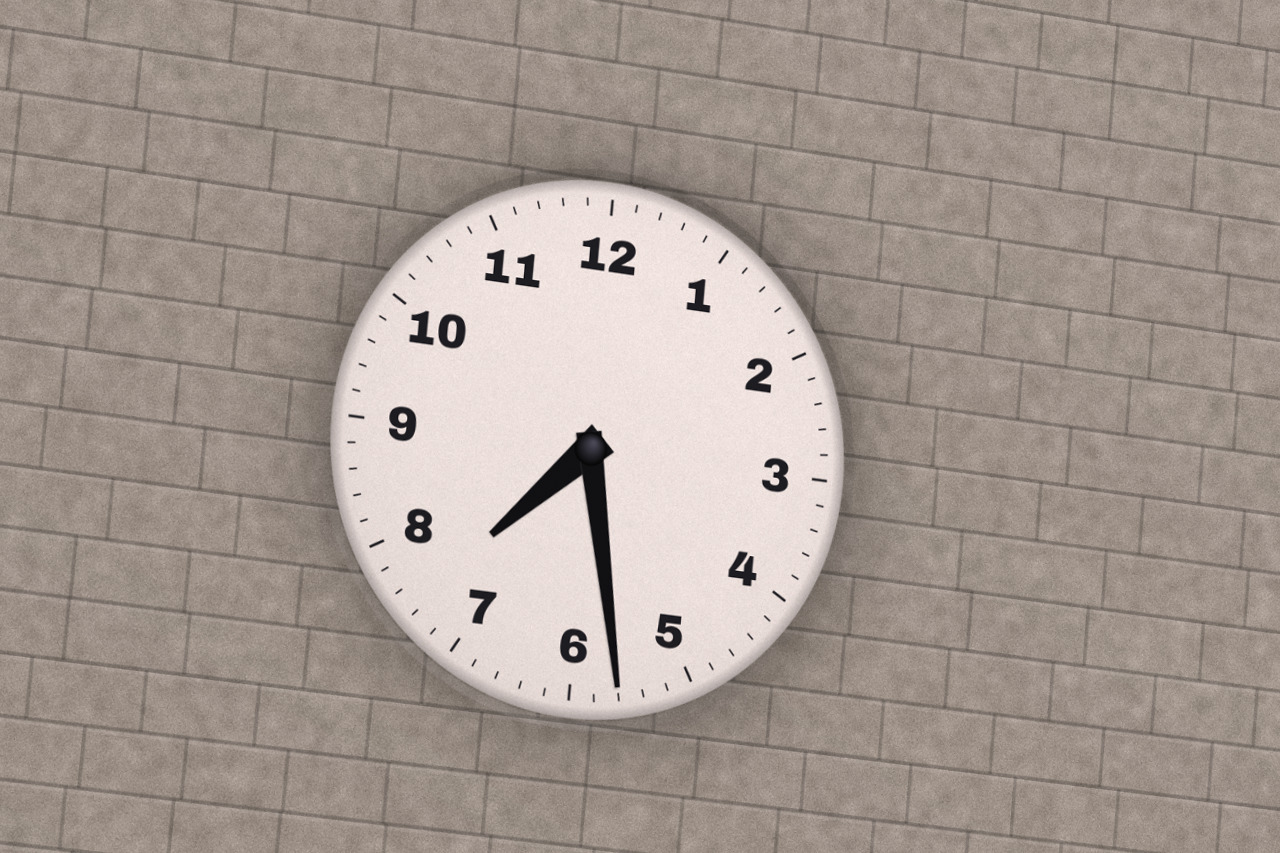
7.28
